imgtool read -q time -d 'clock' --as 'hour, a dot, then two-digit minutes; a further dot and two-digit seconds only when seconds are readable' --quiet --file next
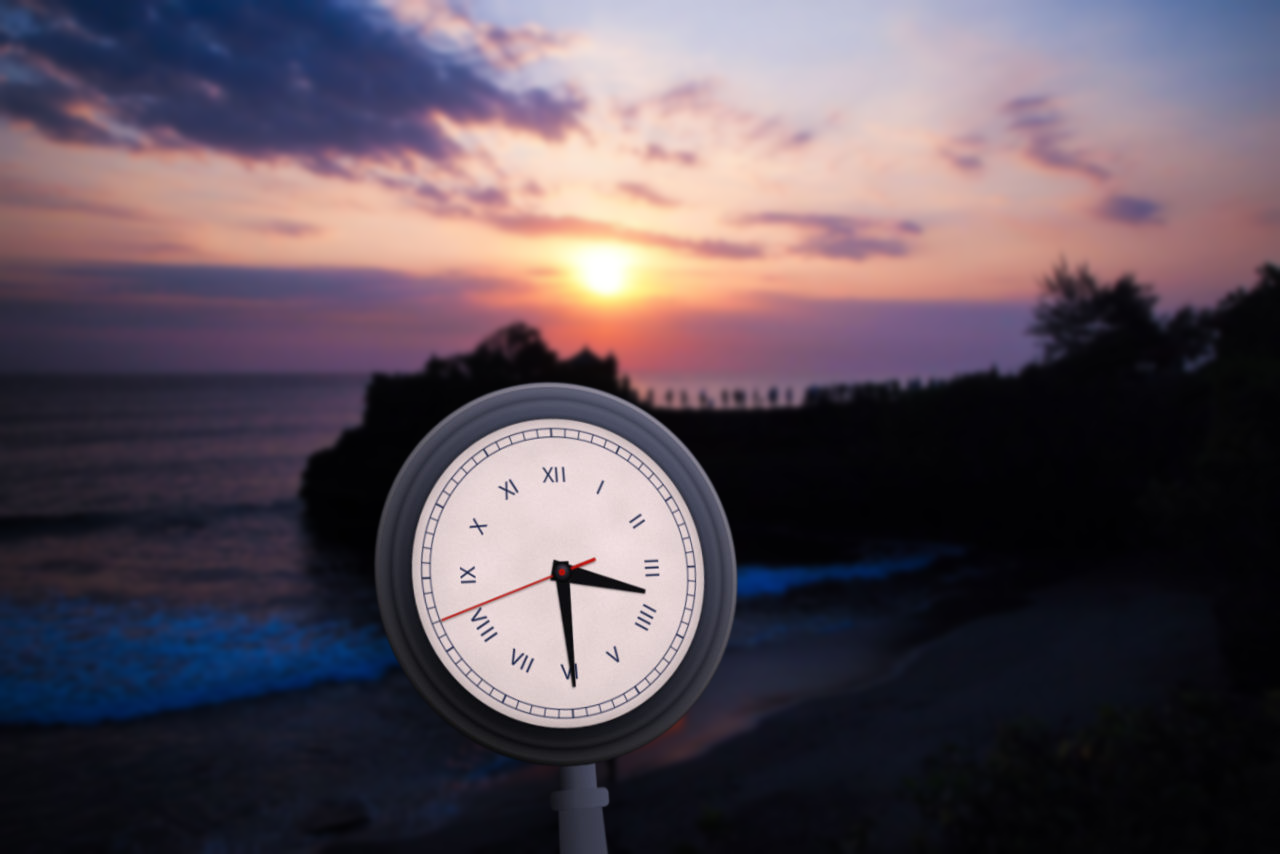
3.29.42
